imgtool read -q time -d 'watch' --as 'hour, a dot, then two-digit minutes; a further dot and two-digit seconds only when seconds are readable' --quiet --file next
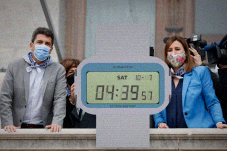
4.39.57
